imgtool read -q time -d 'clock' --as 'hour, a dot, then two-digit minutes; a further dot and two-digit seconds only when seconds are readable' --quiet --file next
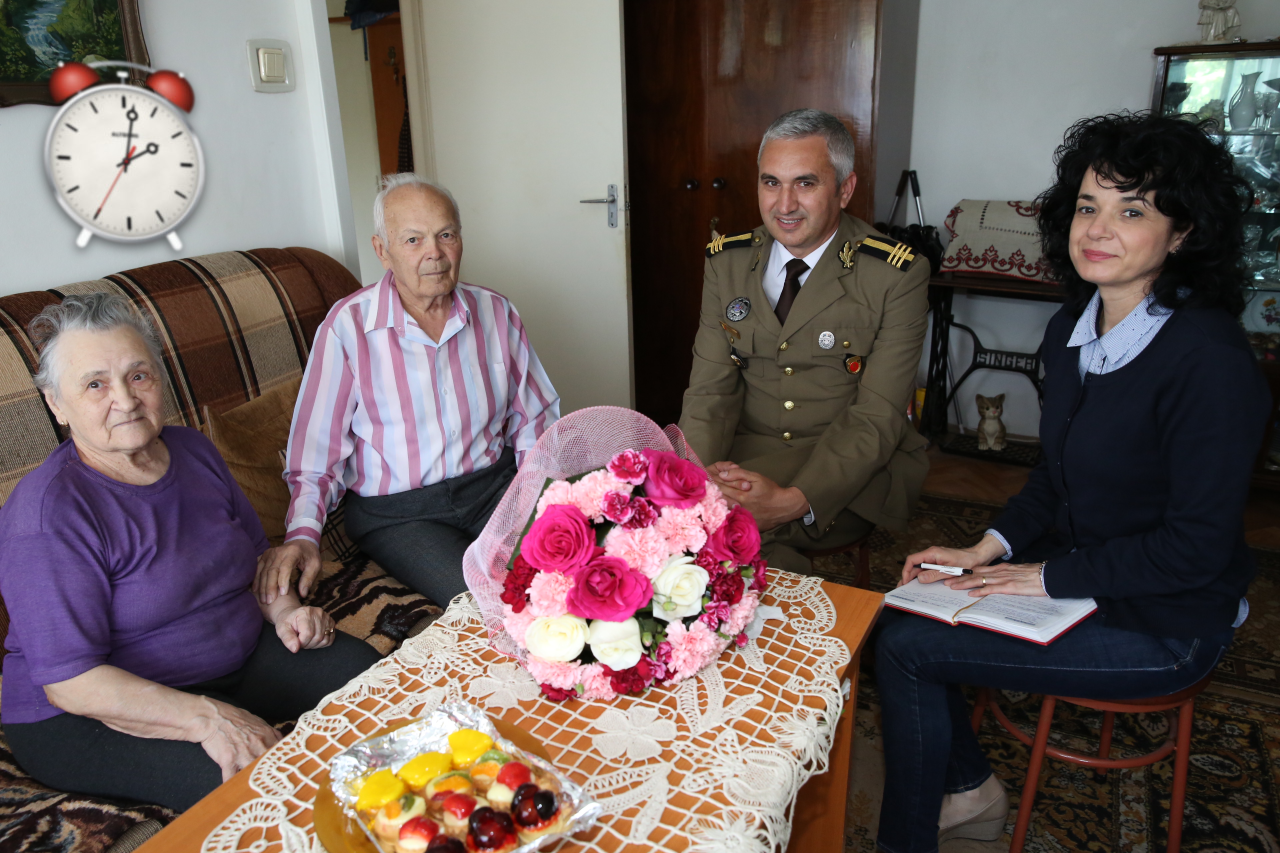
2.01.35
